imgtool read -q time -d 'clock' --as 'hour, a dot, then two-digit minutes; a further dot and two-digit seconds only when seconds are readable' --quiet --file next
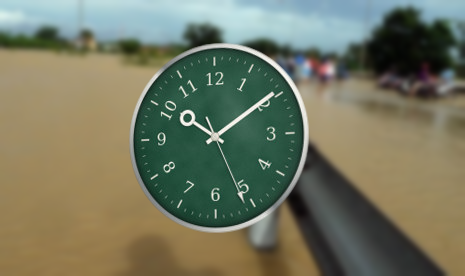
10.09.26
